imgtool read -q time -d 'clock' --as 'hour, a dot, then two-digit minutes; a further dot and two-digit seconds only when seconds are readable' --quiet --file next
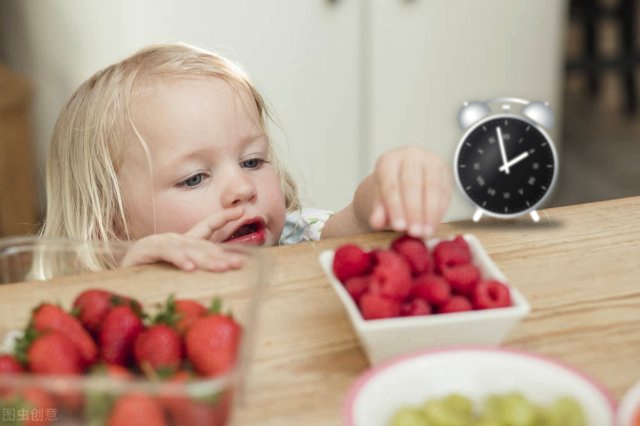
1.58
